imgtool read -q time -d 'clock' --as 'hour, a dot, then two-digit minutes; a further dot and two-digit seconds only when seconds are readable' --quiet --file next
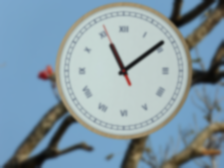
11.08.56
